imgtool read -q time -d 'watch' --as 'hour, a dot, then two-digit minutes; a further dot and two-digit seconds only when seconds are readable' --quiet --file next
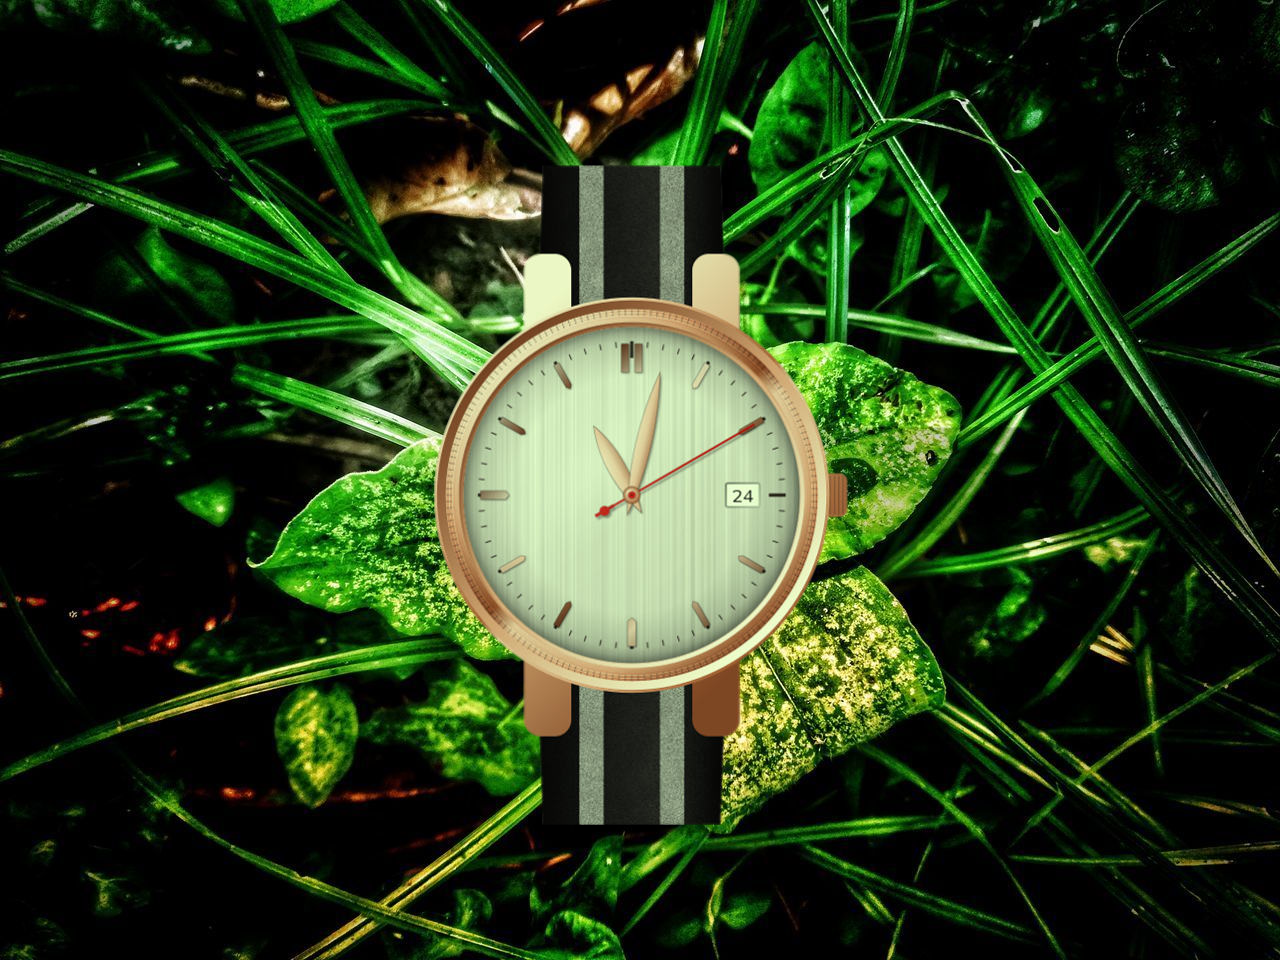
11.02.10
